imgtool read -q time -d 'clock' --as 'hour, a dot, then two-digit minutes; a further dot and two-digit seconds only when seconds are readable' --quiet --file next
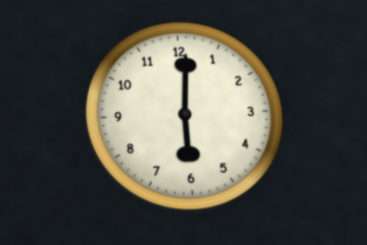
6.01
